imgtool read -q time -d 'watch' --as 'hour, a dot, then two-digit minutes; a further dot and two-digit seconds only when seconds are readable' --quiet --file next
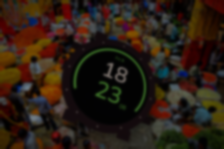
18.23
